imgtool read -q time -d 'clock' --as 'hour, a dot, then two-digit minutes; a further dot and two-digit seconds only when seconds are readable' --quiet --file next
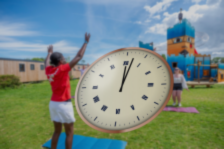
12.02
